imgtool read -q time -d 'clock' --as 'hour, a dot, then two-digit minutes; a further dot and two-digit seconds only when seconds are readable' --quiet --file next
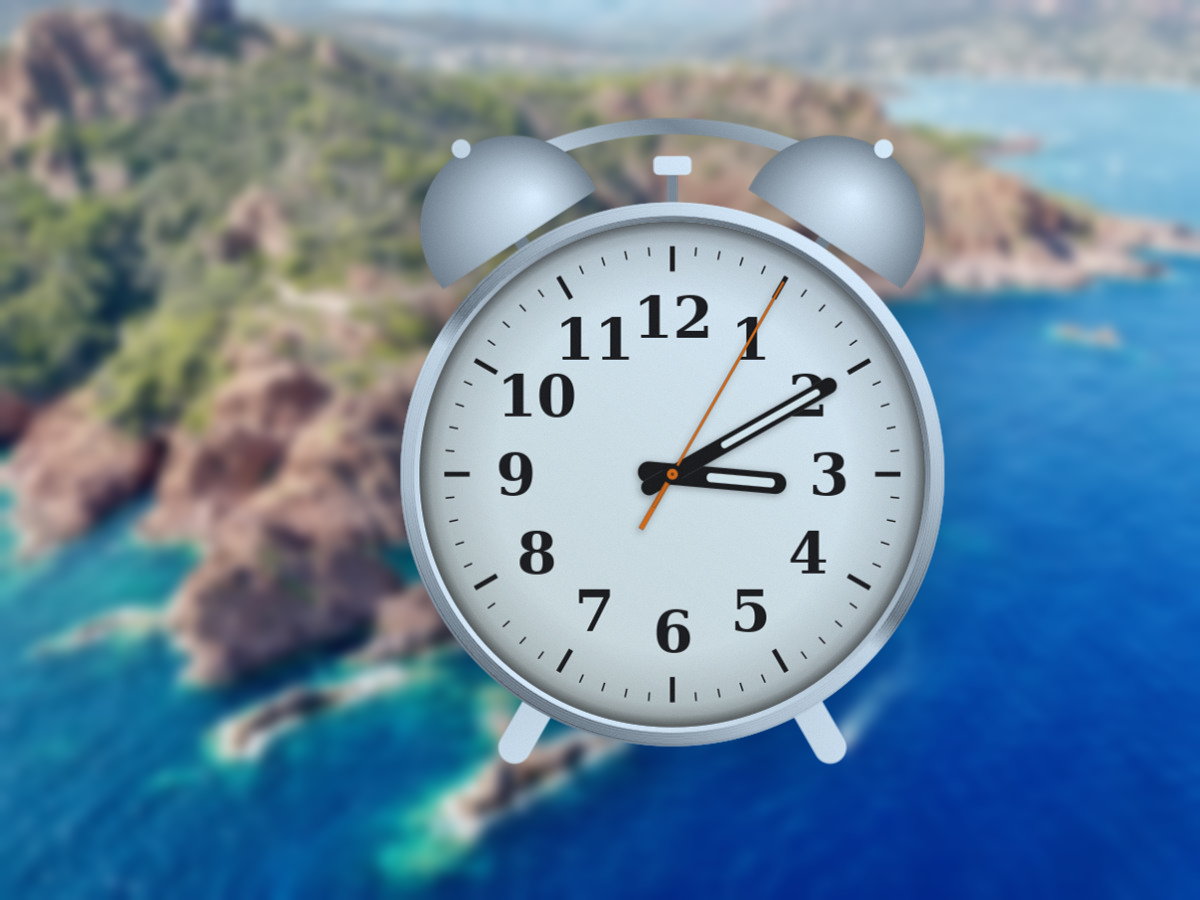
3.10.05
